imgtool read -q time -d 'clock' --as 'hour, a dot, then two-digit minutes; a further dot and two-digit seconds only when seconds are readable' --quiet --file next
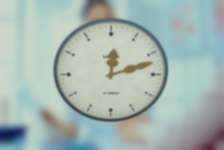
12.12
